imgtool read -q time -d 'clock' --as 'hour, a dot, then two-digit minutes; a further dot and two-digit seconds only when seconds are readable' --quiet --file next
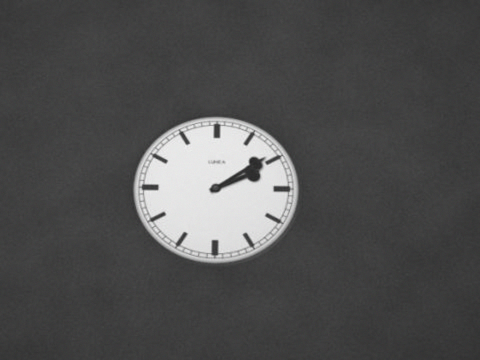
2.09
